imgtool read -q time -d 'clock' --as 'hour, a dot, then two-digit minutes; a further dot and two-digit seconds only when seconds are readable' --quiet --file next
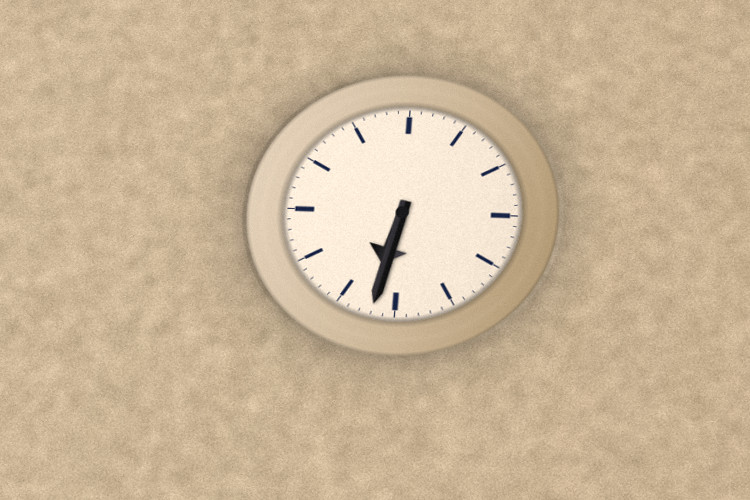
6.32
